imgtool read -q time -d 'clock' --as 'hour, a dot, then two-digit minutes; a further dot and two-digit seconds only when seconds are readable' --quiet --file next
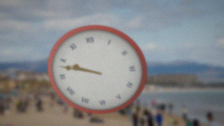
9.48
